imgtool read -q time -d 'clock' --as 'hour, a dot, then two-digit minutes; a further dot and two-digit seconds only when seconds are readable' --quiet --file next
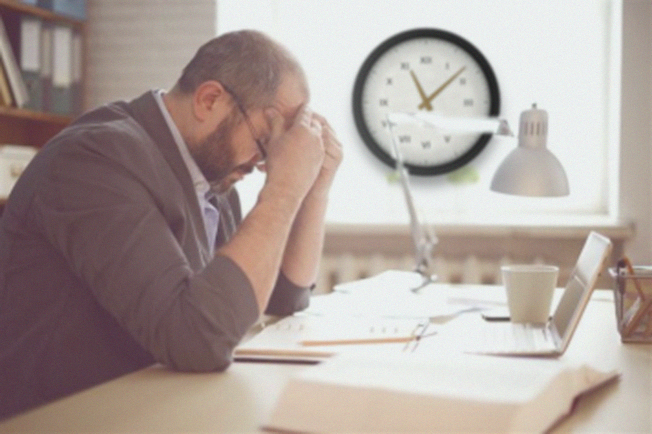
11.08
